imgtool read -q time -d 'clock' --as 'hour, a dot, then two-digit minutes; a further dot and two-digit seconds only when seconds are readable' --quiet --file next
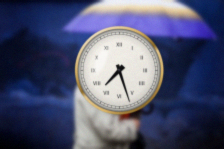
7.27
